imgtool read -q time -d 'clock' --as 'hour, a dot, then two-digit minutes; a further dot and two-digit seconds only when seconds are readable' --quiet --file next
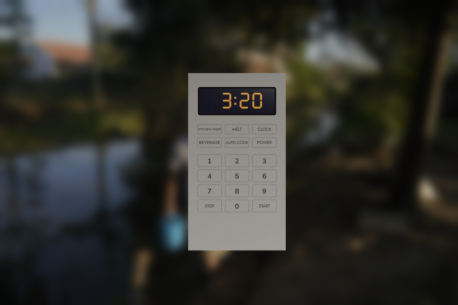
3.20
